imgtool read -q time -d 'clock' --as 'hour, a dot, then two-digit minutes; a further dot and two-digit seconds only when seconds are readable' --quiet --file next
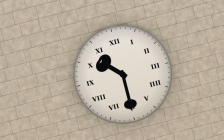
10.30
